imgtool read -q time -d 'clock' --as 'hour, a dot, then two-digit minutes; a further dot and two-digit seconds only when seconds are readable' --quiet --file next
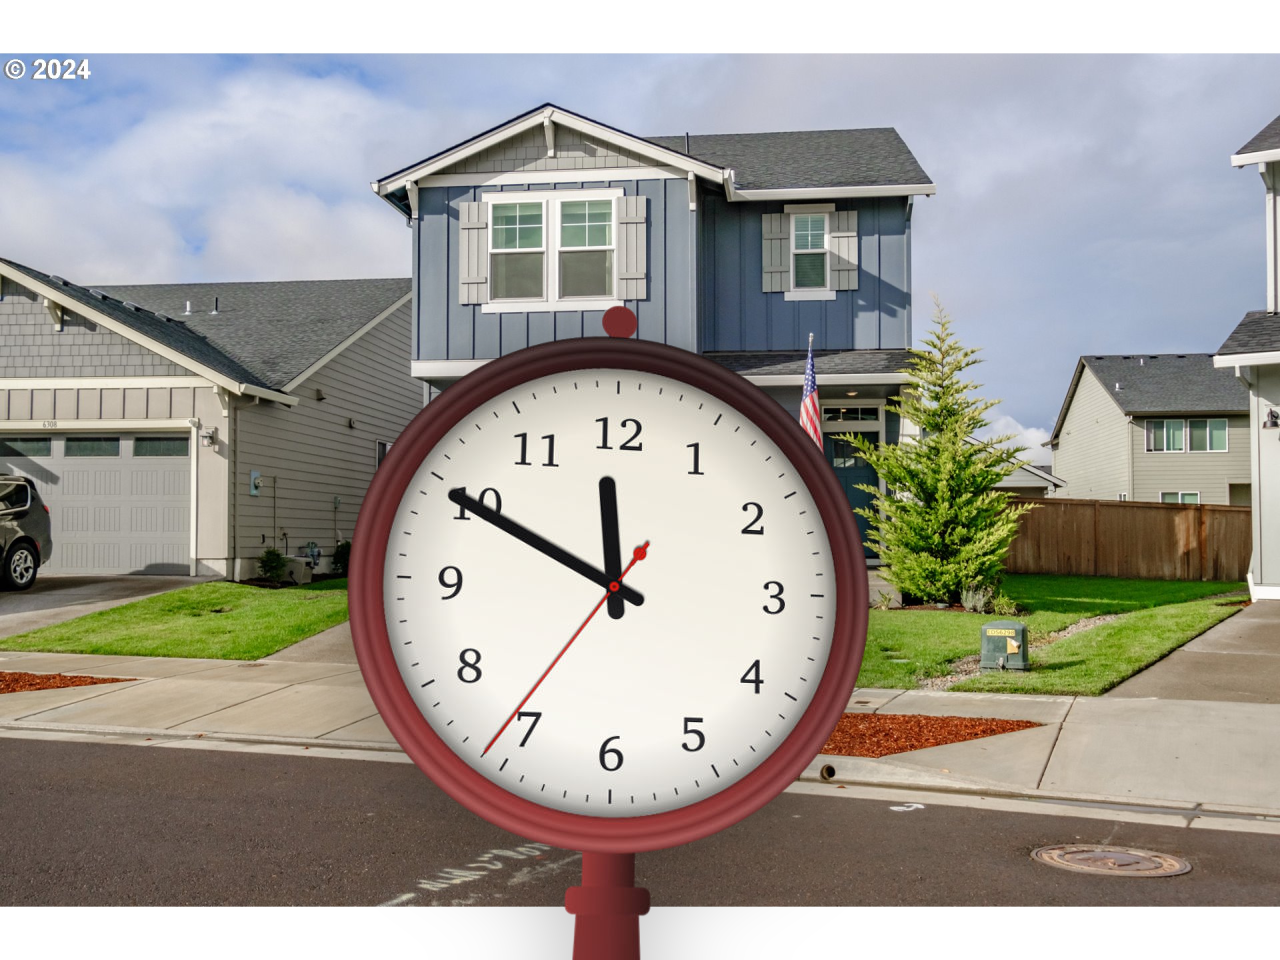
11.49.36
